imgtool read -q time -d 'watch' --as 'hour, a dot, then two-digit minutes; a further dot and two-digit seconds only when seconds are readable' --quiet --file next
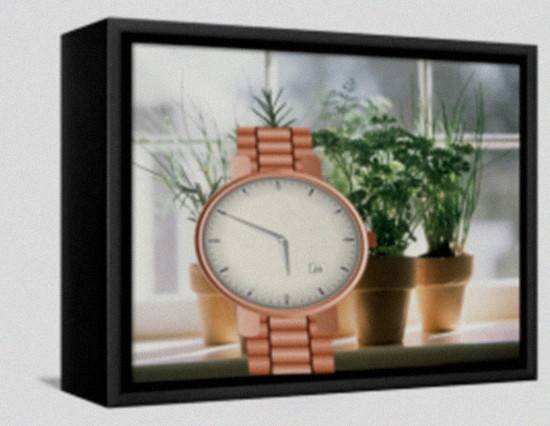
5.50
